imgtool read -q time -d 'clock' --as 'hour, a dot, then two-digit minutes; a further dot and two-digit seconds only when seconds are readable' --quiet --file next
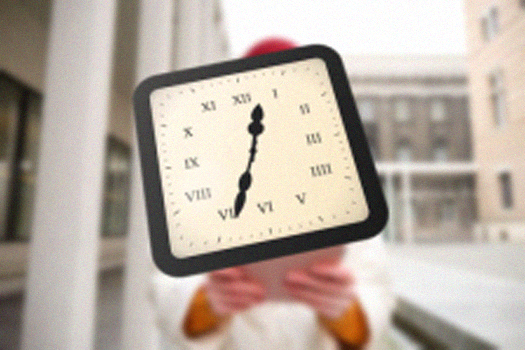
12.34
